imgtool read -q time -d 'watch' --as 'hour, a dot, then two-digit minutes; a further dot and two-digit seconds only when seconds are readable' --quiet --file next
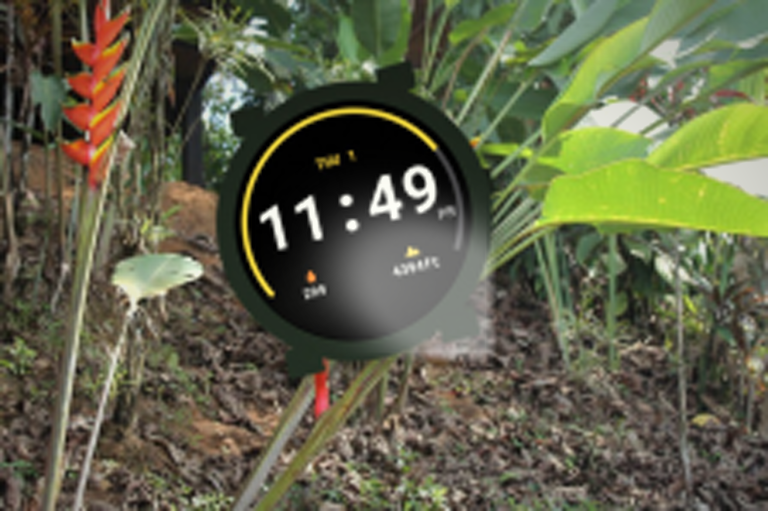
11.49
